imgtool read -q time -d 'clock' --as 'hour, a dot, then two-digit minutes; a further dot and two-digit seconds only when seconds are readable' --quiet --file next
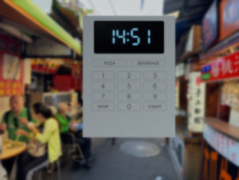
14.51
